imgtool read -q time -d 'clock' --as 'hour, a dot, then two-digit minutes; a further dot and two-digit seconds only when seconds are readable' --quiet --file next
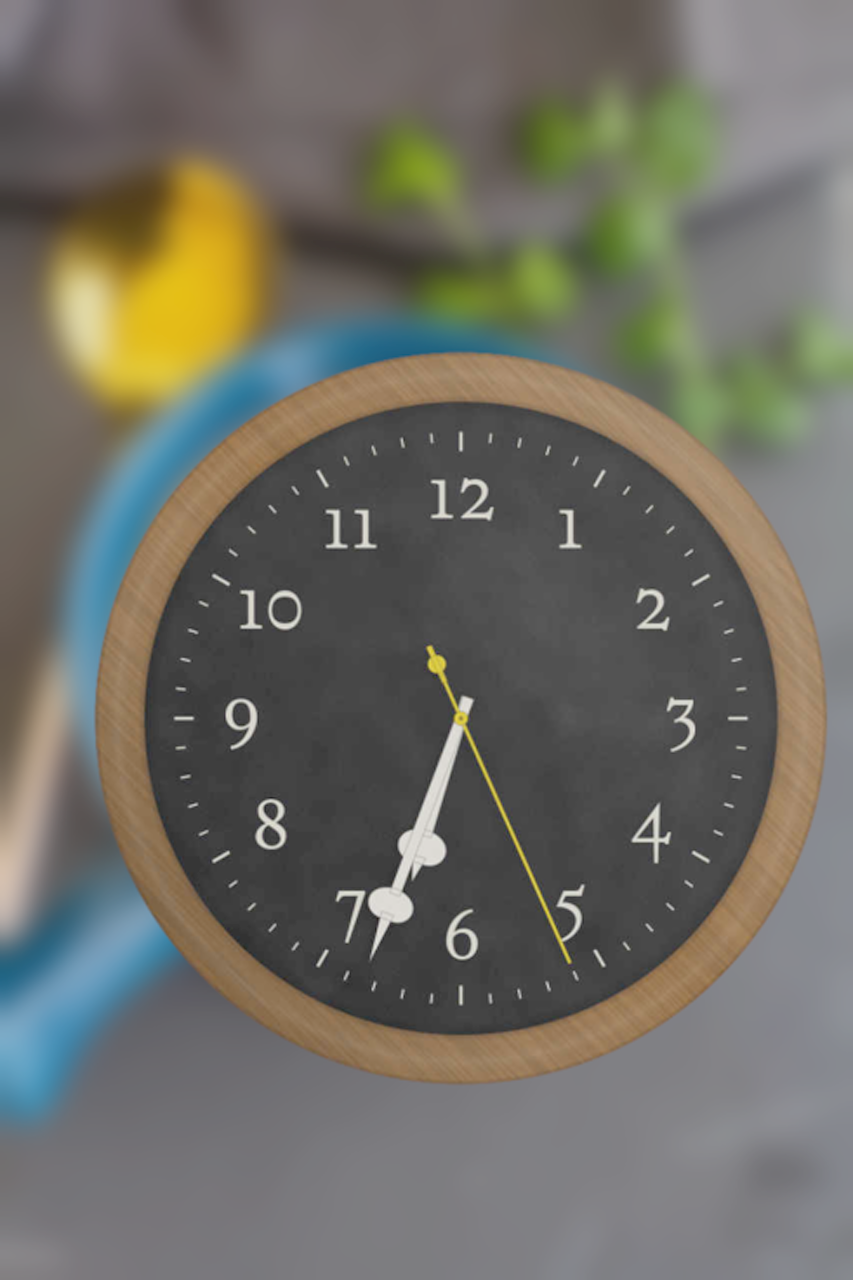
6.33.26
